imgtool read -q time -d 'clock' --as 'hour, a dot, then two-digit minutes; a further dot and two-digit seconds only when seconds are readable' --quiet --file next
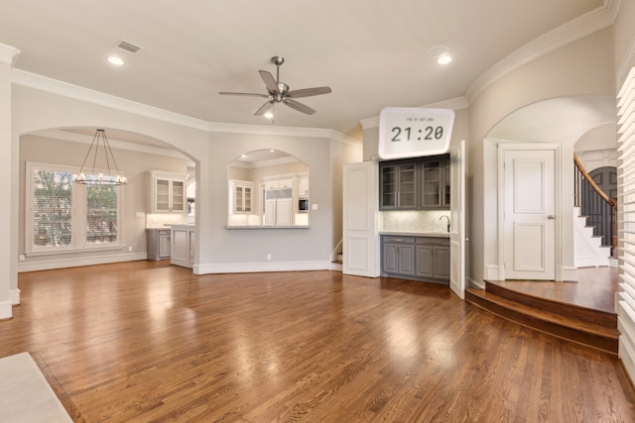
21.20
